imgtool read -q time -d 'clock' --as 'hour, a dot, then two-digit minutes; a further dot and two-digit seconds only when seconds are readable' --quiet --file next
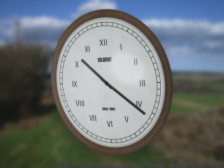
10.21
